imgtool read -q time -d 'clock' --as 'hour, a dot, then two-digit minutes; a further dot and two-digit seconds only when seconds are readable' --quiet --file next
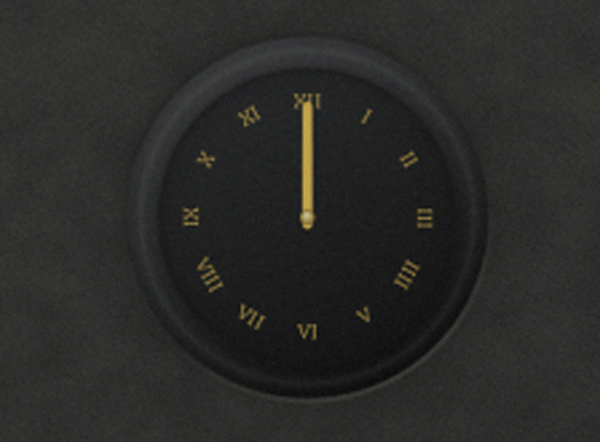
12.00
